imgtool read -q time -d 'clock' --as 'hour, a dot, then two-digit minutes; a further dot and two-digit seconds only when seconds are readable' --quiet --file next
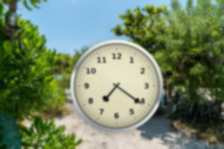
7.21
